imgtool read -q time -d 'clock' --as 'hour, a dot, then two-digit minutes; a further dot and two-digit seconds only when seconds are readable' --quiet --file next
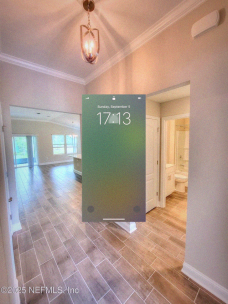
17.13
